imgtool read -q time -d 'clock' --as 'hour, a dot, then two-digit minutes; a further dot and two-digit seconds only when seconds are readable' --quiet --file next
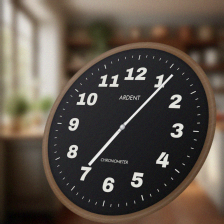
7.06
